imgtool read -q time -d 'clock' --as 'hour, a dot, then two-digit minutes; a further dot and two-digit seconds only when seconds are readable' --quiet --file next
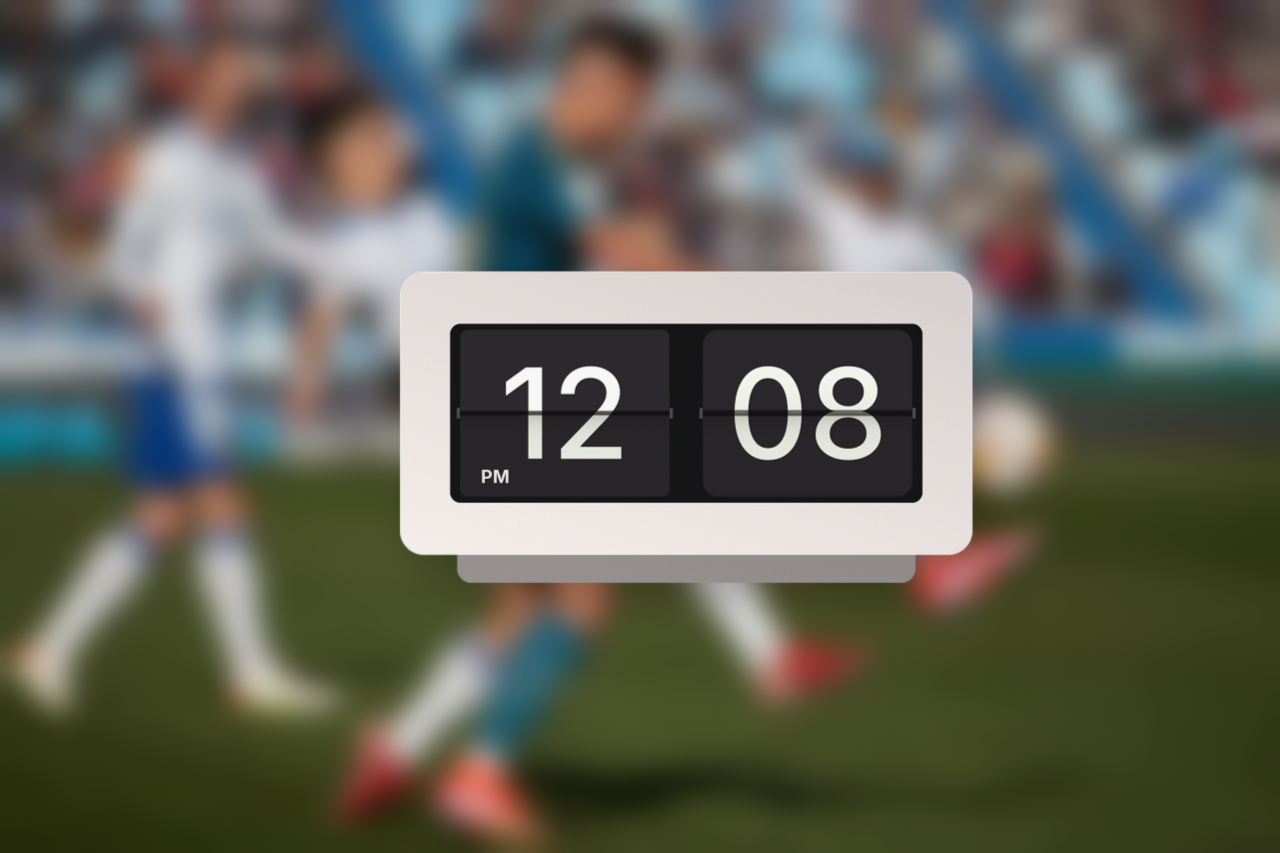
12.08
